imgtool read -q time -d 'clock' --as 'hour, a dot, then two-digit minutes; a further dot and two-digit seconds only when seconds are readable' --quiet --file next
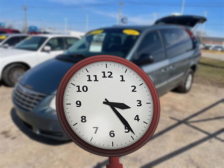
3.24
